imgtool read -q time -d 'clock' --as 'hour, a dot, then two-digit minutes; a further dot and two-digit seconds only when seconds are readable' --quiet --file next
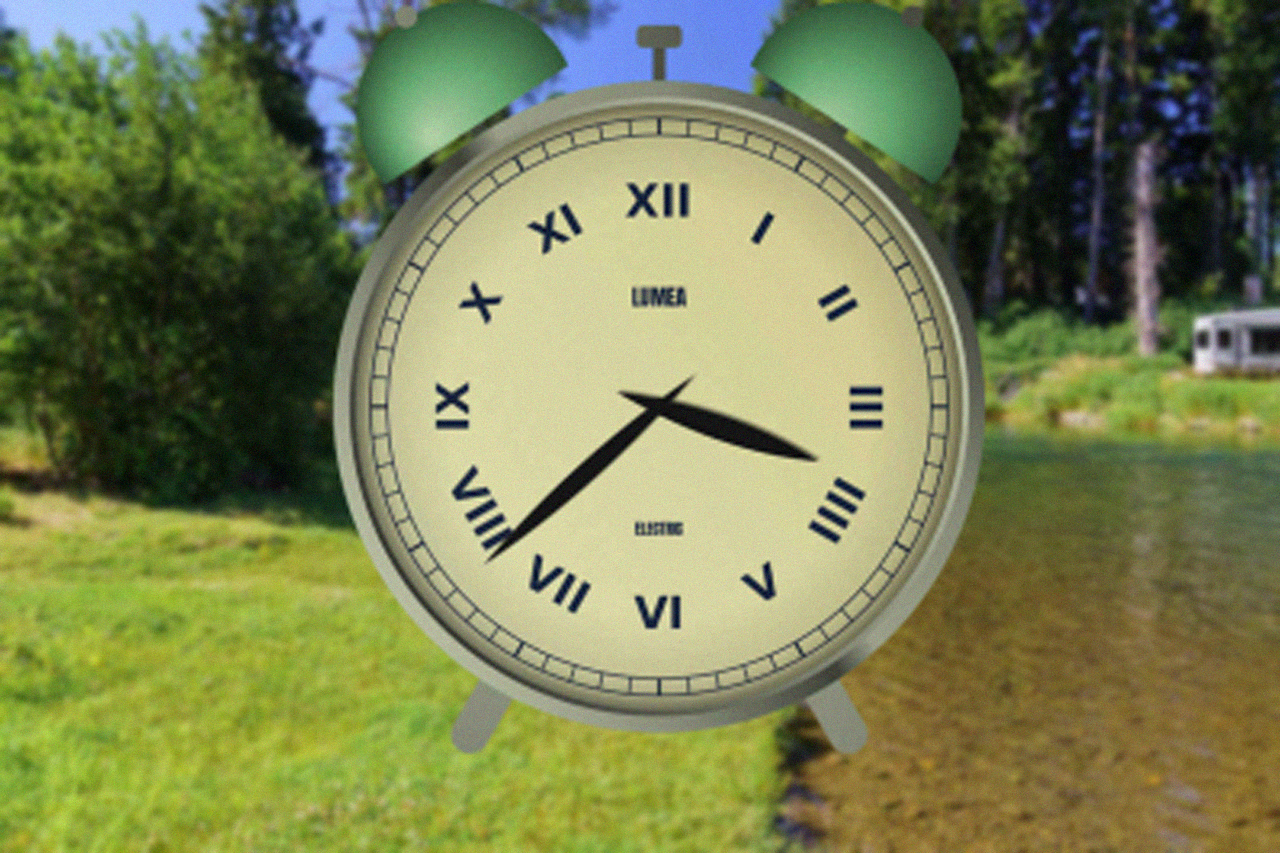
3.38
